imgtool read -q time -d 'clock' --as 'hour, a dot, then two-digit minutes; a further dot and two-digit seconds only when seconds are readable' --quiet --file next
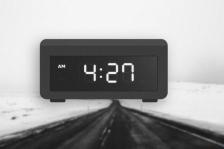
4.27
